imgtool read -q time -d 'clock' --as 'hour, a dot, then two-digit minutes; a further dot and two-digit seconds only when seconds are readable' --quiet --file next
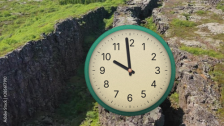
9.59
